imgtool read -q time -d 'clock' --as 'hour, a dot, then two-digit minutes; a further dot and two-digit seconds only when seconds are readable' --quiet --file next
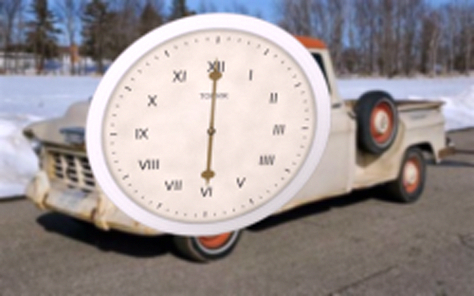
6.00
